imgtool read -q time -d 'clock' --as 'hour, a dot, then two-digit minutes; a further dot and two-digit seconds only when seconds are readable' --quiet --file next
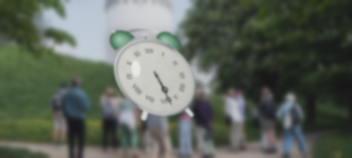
5.28
